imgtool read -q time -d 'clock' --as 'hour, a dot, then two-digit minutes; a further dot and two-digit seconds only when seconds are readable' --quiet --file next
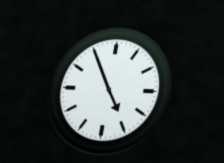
4.55
